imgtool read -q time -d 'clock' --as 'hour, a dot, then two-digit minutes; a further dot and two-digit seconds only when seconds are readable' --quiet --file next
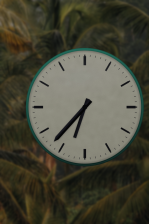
6.37
